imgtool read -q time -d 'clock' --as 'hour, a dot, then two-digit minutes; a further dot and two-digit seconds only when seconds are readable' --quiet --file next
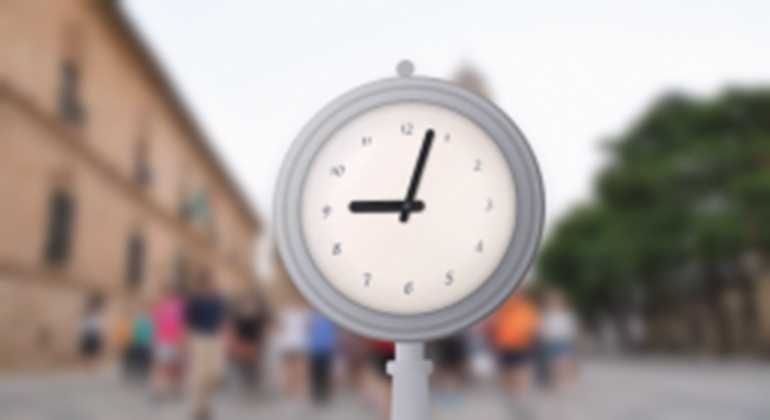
9.03
